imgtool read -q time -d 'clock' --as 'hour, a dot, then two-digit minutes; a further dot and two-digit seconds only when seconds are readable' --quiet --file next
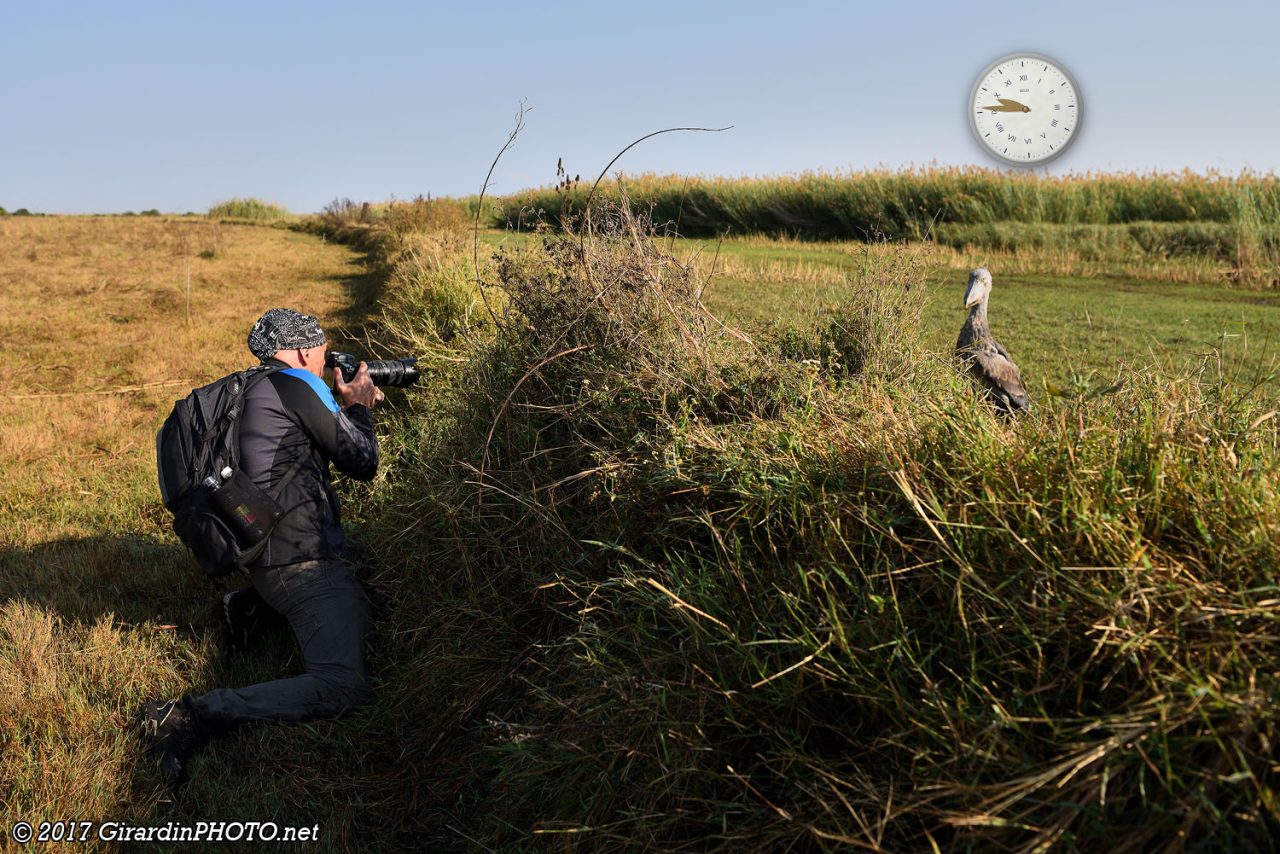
9.46
